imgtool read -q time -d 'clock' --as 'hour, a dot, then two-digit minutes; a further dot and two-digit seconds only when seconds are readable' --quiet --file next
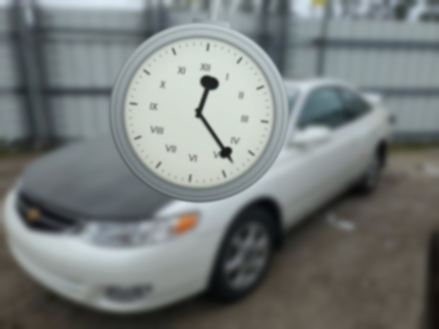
12.23
